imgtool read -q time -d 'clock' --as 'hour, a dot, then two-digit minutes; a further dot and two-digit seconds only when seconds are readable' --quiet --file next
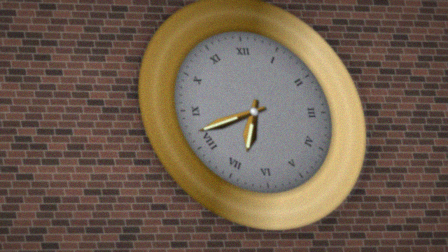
6.42
